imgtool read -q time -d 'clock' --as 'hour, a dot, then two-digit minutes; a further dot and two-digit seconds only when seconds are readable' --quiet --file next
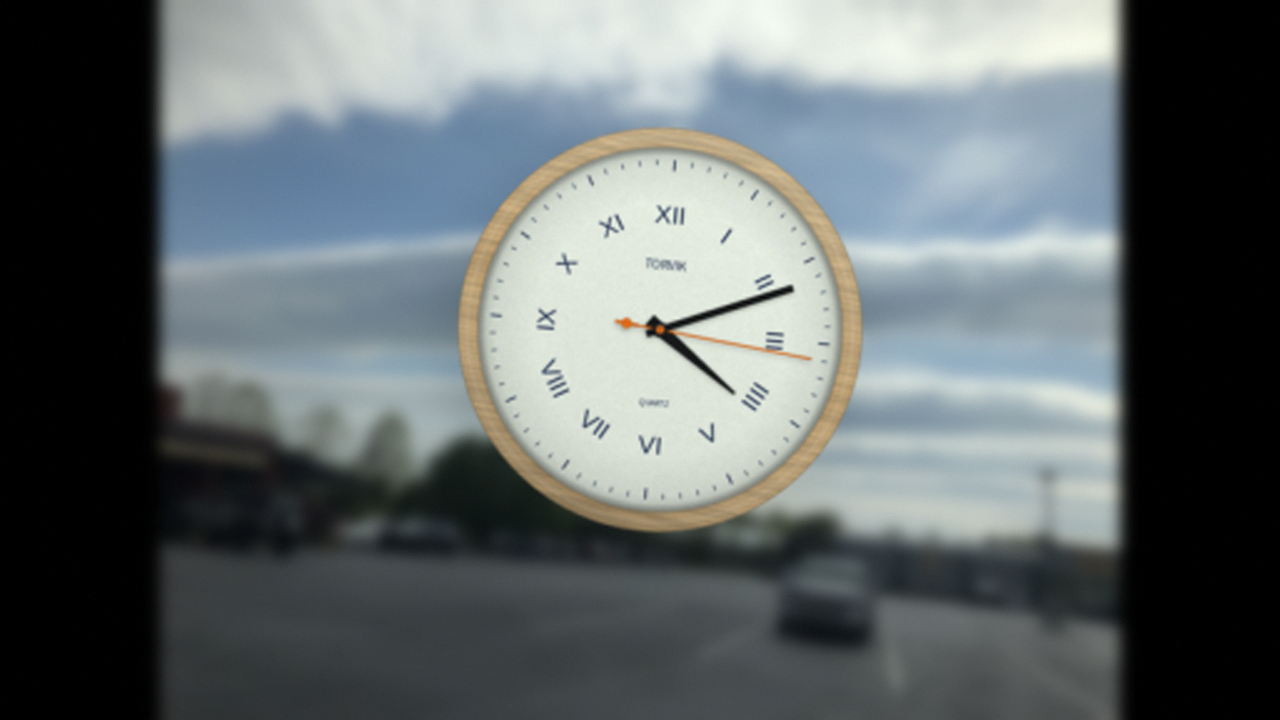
4.11.16
